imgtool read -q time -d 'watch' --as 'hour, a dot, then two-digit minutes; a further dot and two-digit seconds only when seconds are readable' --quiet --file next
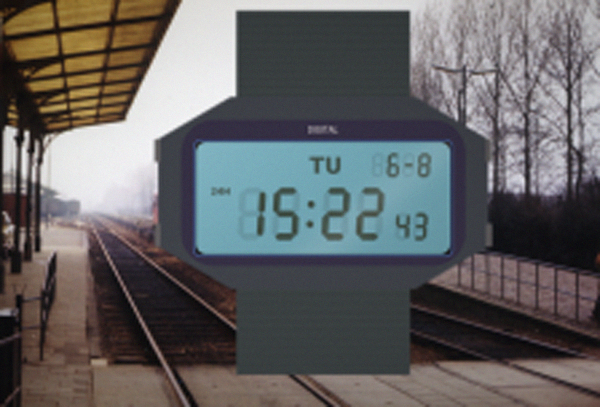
15.22.43
